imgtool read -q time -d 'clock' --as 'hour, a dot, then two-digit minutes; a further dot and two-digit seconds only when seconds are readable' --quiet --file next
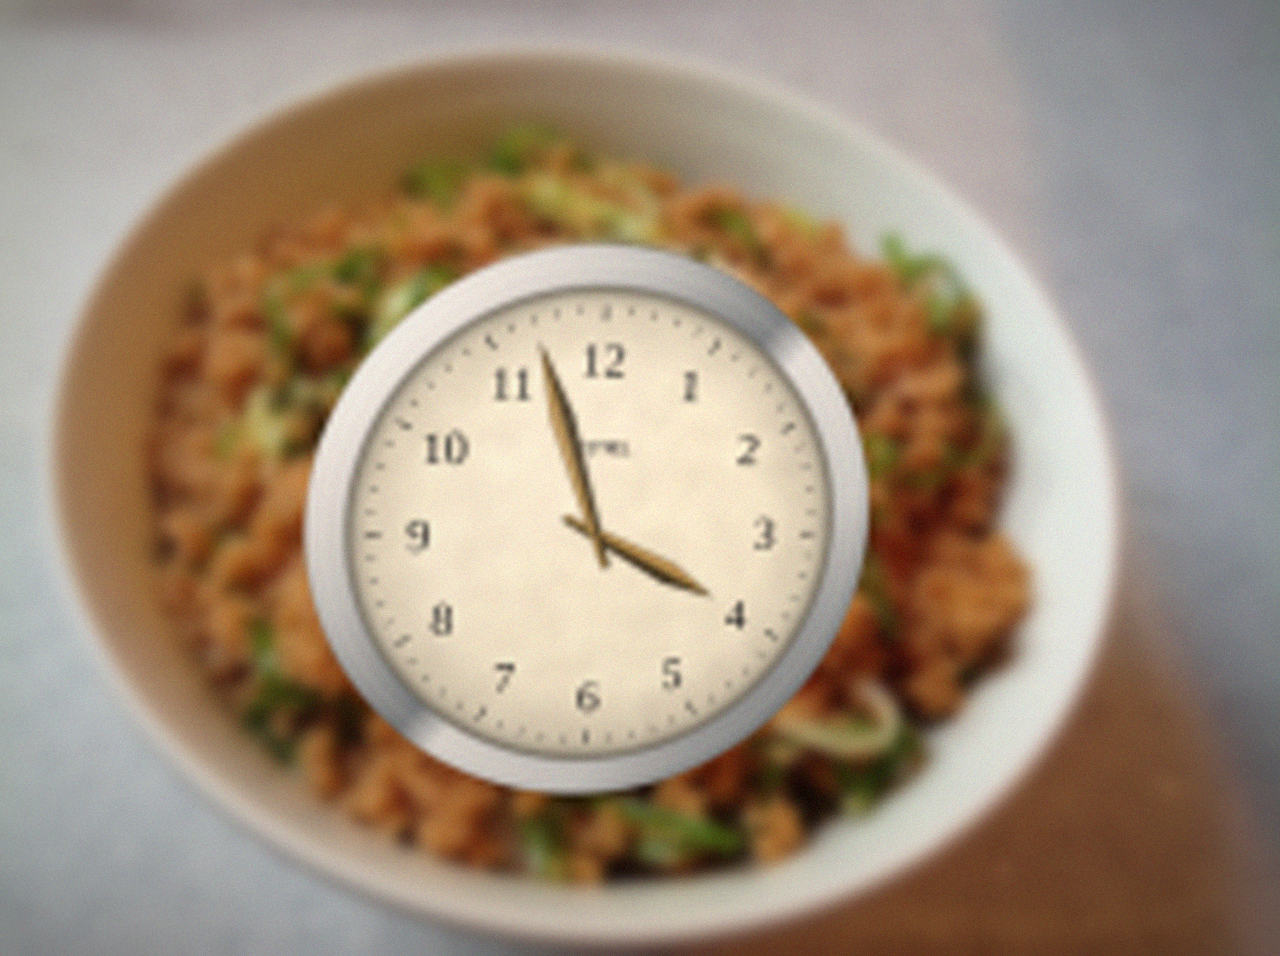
3.57
